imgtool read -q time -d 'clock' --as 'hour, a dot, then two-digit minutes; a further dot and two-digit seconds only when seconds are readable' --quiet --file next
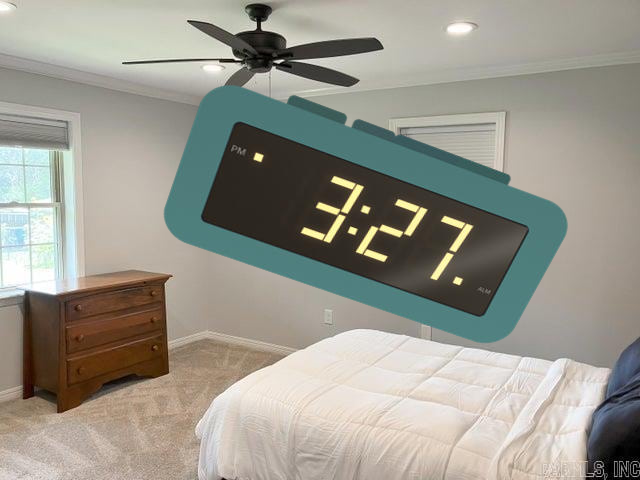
3.27
